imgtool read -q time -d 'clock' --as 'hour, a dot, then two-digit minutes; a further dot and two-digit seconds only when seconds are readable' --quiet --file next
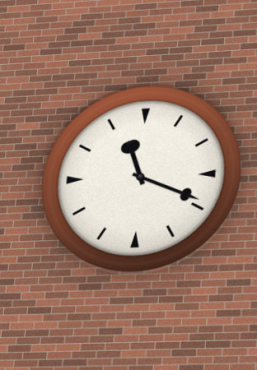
11.19
